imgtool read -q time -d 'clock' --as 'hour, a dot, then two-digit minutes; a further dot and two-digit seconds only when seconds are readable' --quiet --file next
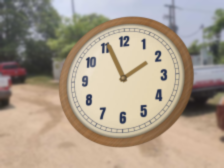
1.56
